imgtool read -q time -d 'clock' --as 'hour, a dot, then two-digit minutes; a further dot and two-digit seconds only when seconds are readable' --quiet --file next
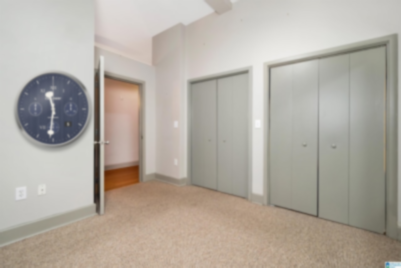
11.31
